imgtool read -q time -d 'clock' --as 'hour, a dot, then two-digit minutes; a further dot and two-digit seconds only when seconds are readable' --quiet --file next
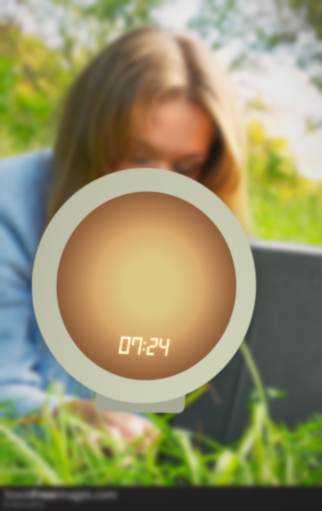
7.24
